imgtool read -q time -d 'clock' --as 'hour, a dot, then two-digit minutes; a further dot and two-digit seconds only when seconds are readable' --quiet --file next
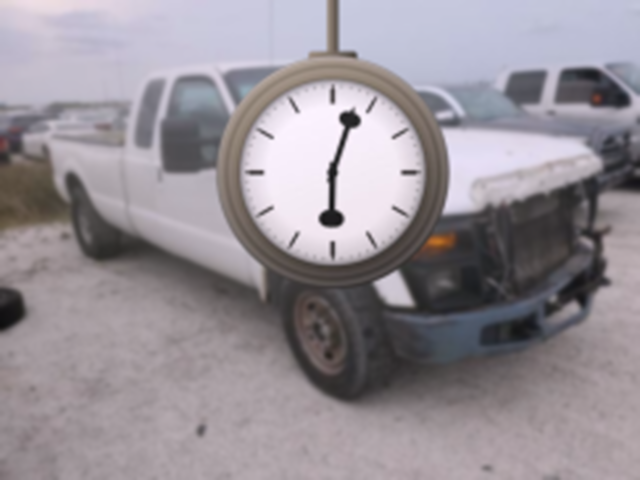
6.03
